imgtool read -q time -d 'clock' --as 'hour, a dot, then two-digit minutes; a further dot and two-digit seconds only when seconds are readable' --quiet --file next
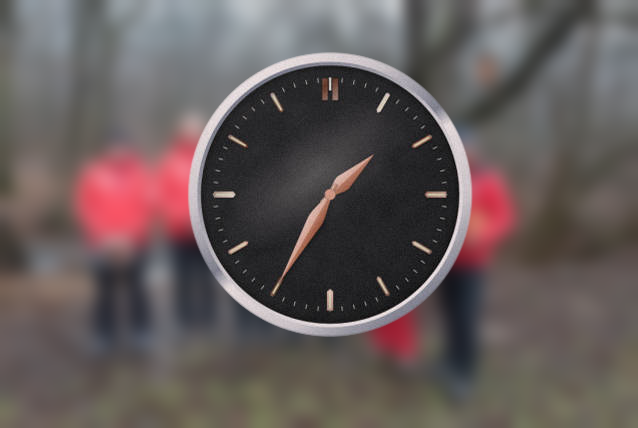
1.35
